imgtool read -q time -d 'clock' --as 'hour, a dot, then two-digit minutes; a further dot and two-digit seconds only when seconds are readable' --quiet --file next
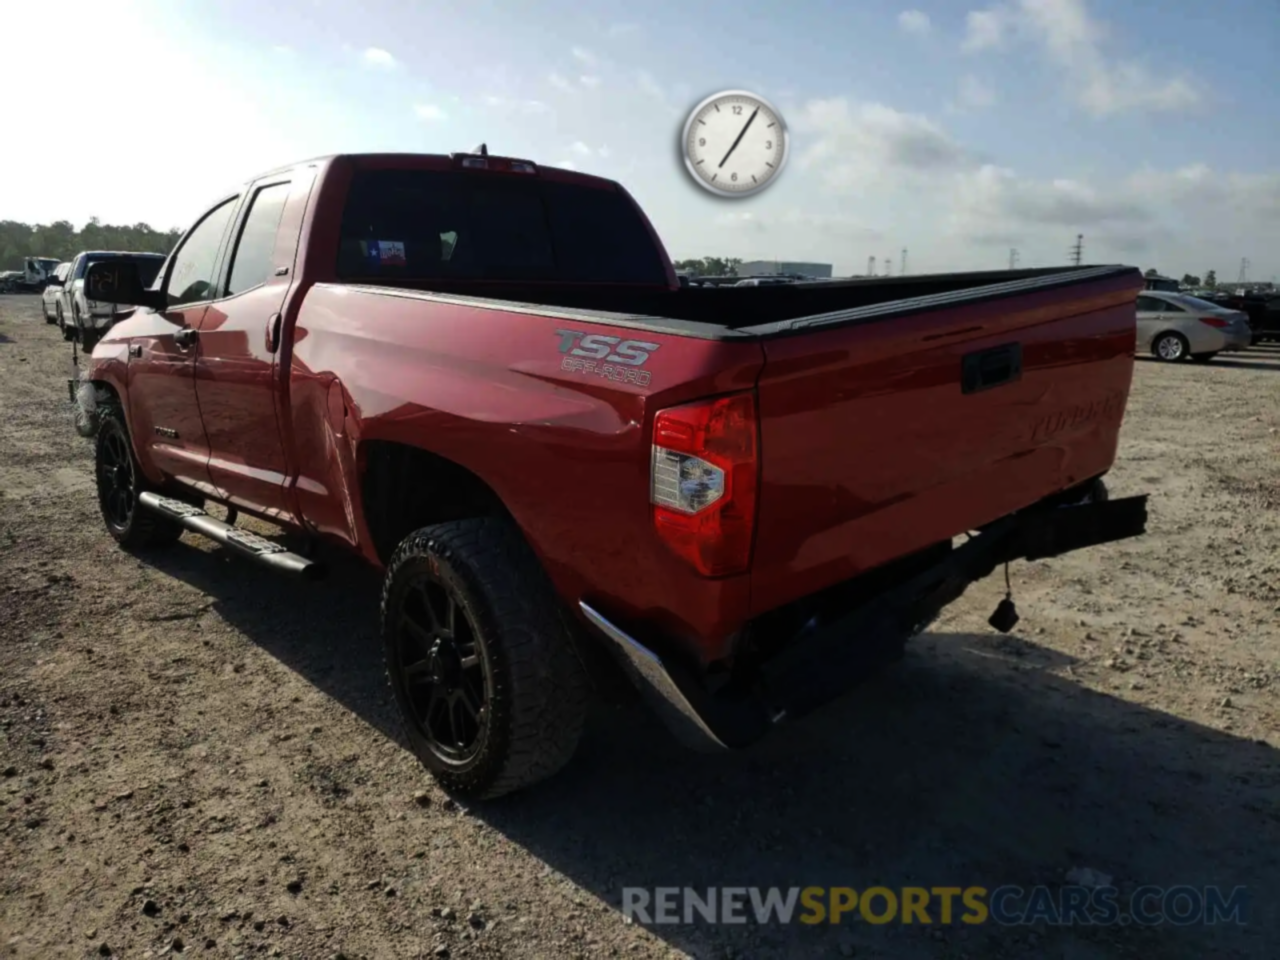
7.05
